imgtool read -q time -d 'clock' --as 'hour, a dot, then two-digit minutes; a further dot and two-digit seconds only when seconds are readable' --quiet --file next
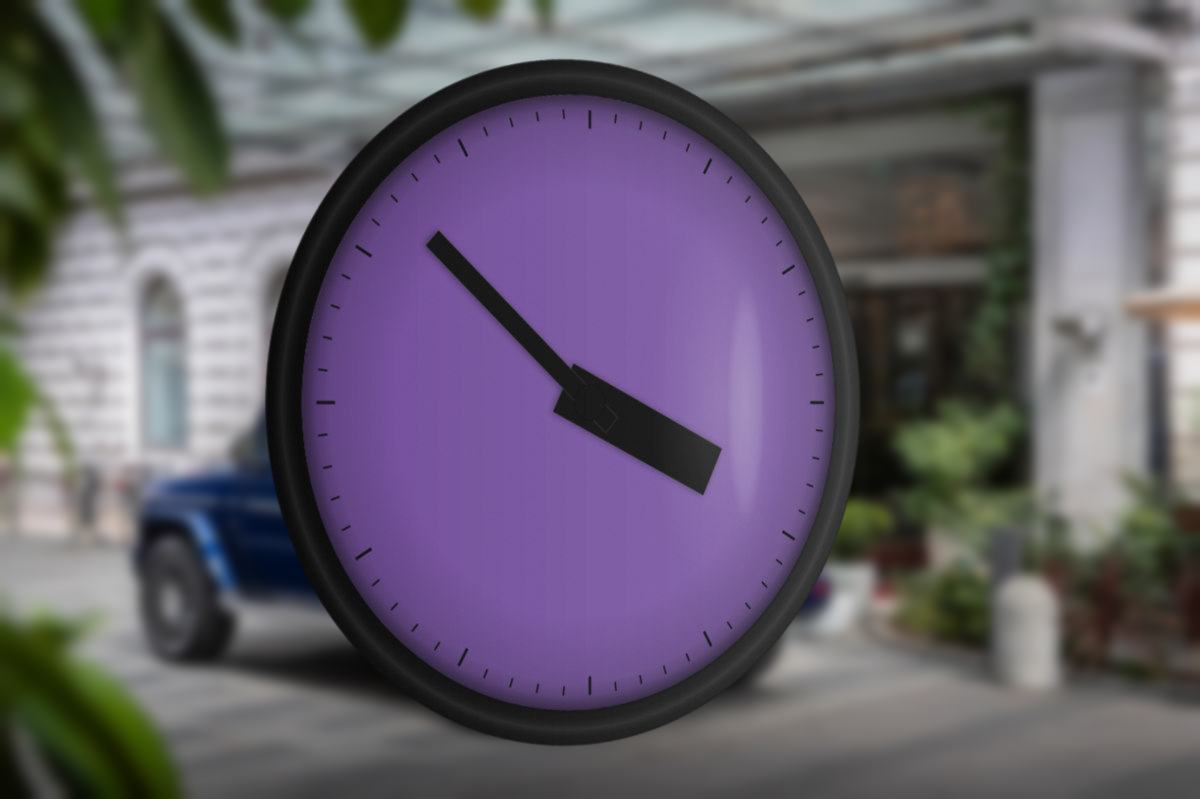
3.52
